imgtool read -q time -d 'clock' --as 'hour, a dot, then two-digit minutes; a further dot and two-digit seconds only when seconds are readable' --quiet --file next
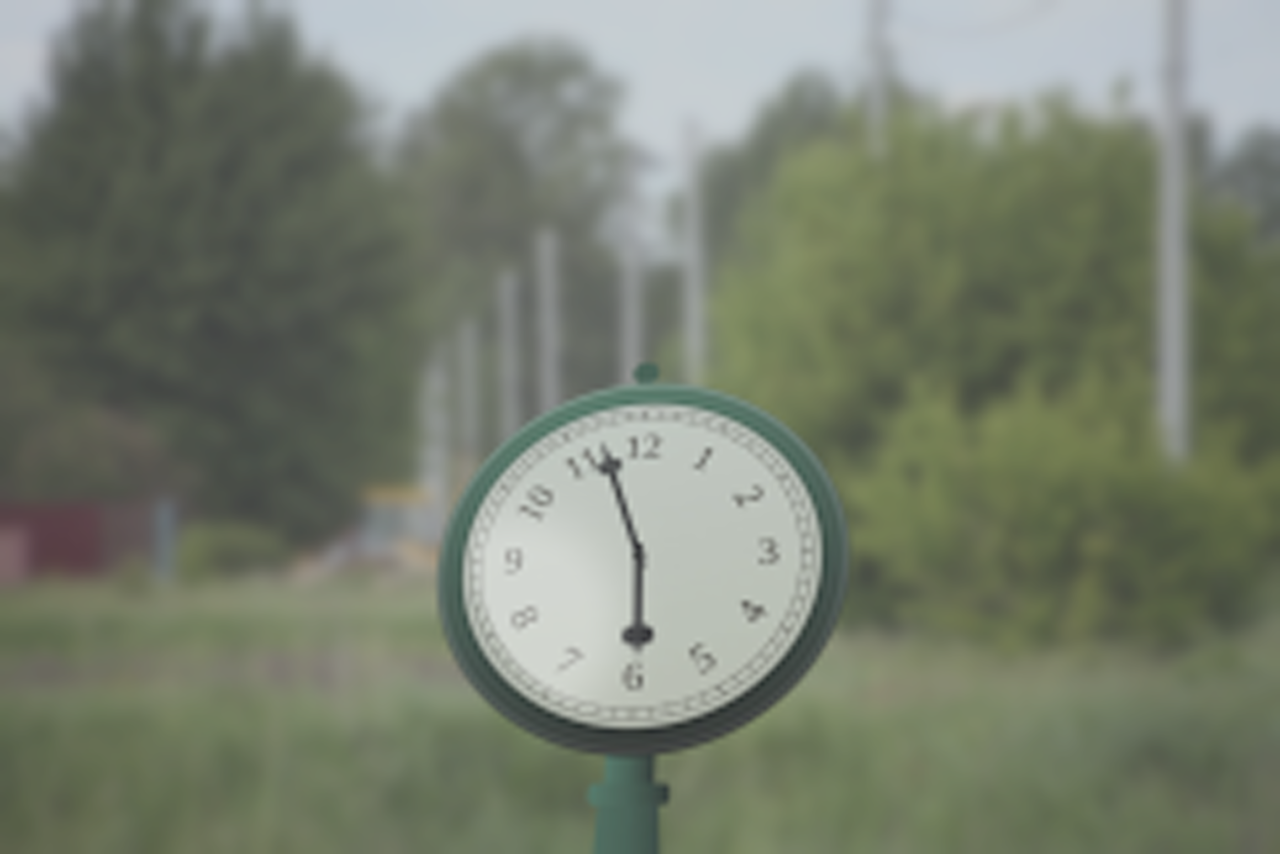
5.57
